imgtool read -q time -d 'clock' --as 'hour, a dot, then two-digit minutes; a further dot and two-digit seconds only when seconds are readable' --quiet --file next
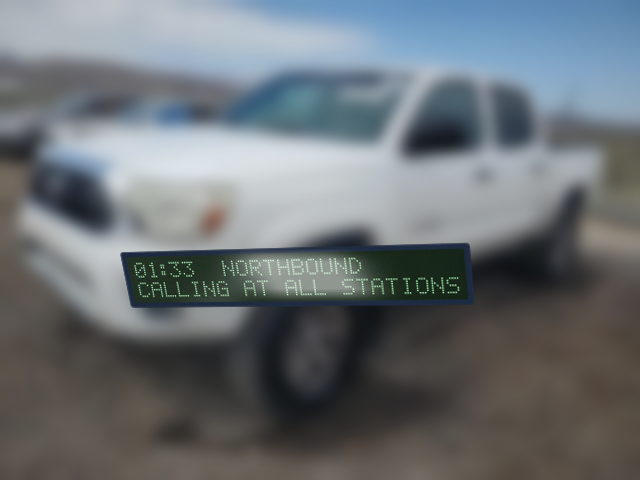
1.33
